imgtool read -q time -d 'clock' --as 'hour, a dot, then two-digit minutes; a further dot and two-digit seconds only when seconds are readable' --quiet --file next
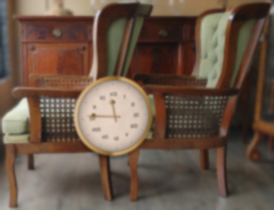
11.46
